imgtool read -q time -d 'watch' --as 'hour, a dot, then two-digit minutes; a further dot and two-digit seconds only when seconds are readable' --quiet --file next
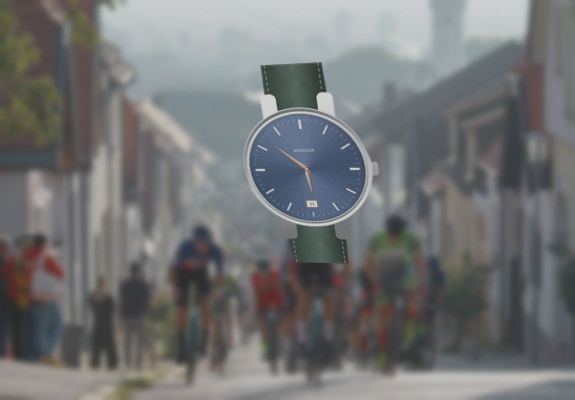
5.52
